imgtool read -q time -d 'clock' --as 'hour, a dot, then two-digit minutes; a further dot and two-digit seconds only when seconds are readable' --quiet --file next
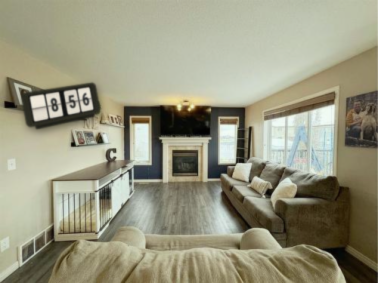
8.56
